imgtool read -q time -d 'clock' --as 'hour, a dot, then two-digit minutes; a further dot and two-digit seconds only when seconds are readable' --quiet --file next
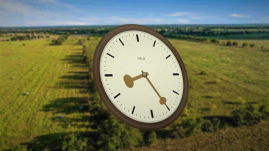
8.25
